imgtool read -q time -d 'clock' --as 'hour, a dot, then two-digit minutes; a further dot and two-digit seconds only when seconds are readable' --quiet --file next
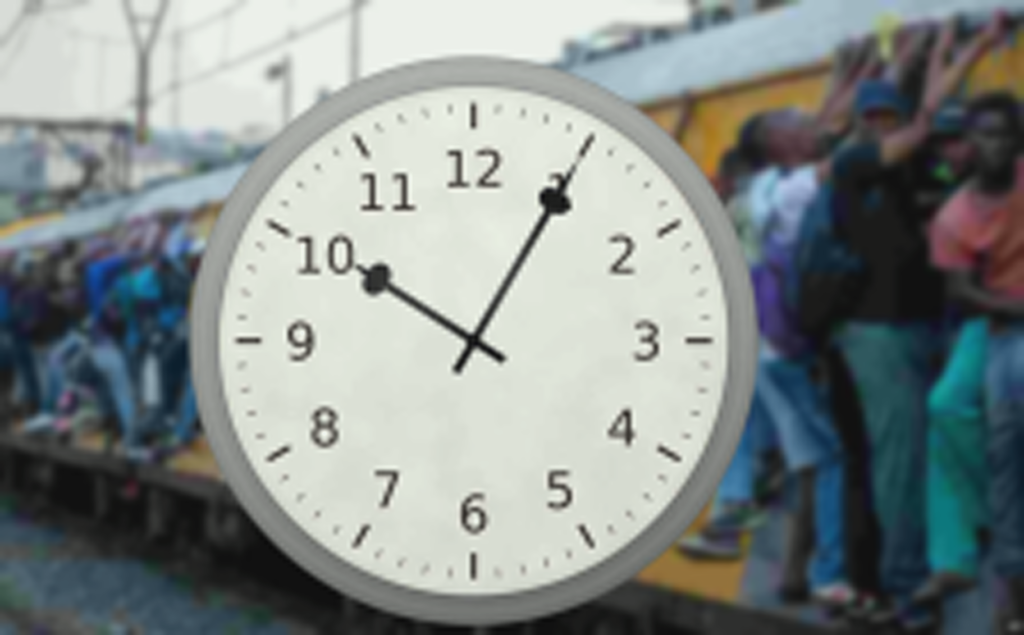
10.05
